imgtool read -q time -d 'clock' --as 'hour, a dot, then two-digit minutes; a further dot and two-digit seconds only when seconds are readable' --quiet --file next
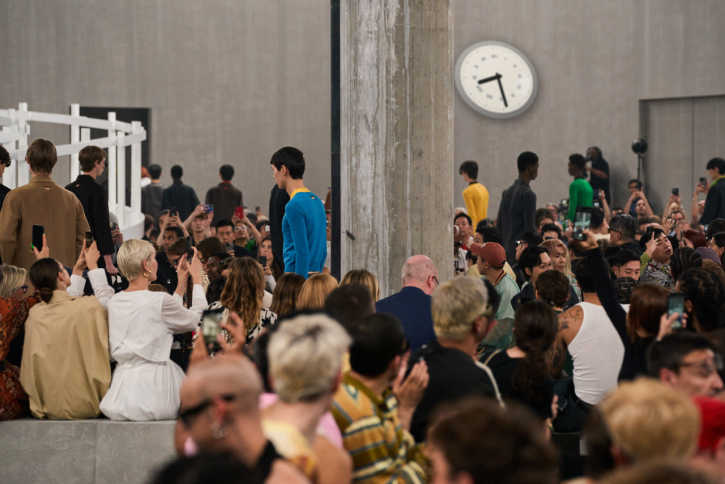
8.29
